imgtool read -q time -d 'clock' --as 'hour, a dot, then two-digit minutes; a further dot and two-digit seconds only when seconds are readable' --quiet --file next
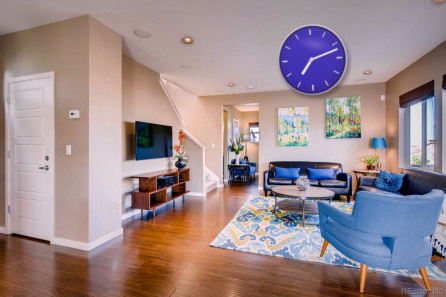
7.12
